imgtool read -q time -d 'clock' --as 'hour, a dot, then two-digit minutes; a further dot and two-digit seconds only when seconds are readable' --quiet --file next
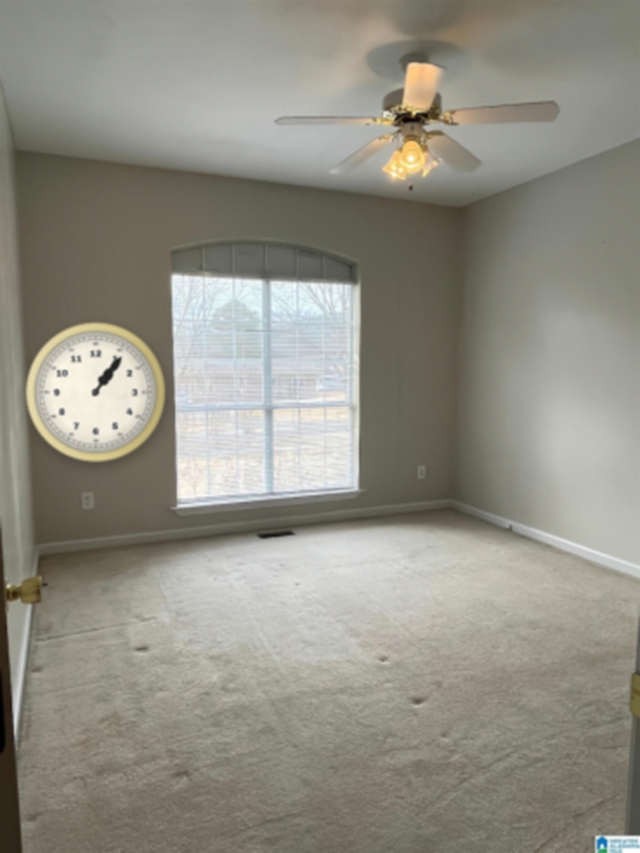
1.06
